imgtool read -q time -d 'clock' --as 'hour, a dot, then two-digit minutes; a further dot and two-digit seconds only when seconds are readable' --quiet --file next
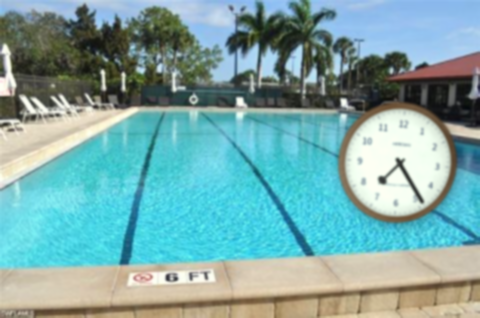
7.24
